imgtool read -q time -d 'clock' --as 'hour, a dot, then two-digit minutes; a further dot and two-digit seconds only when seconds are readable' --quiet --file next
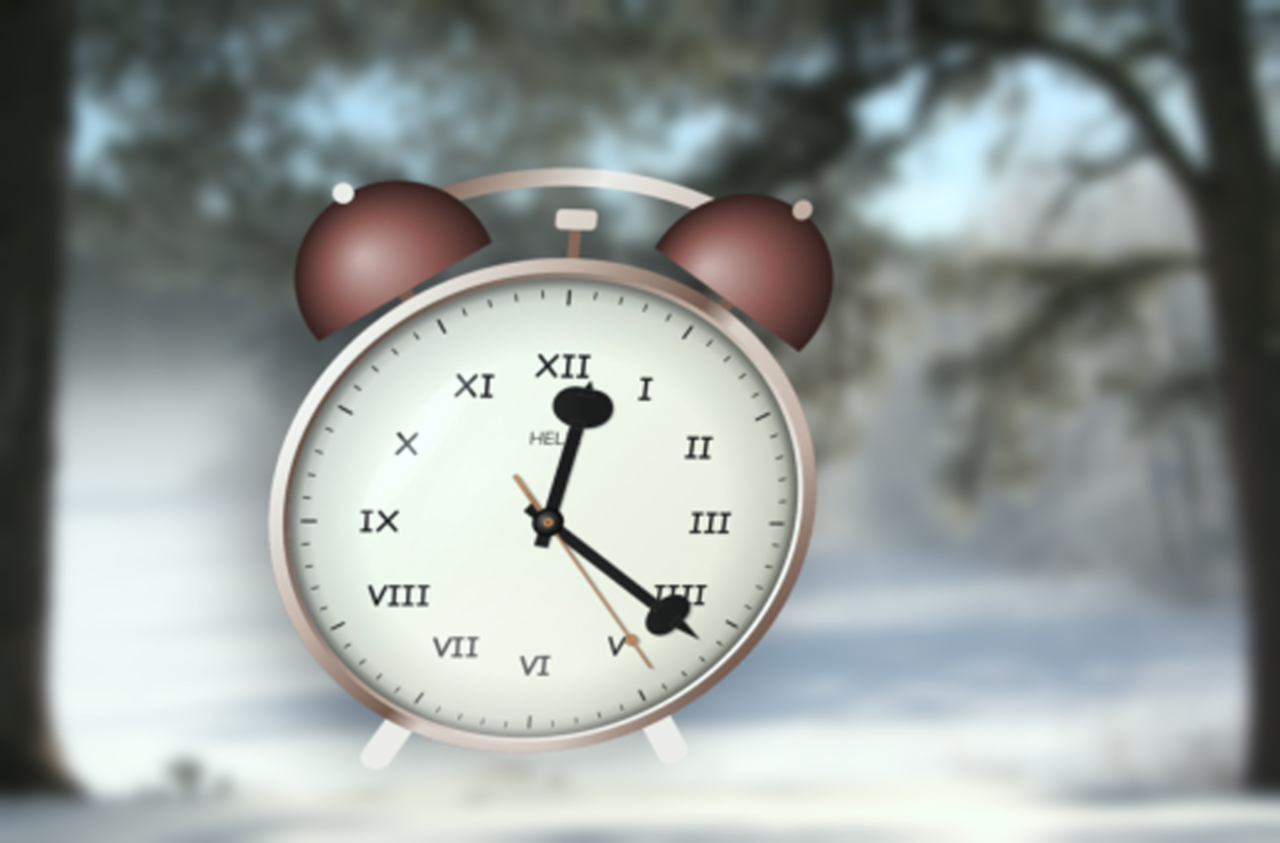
12.21.24
